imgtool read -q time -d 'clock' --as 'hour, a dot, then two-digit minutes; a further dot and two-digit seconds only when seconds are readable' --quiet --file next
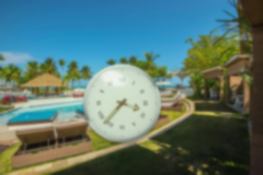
3.37
